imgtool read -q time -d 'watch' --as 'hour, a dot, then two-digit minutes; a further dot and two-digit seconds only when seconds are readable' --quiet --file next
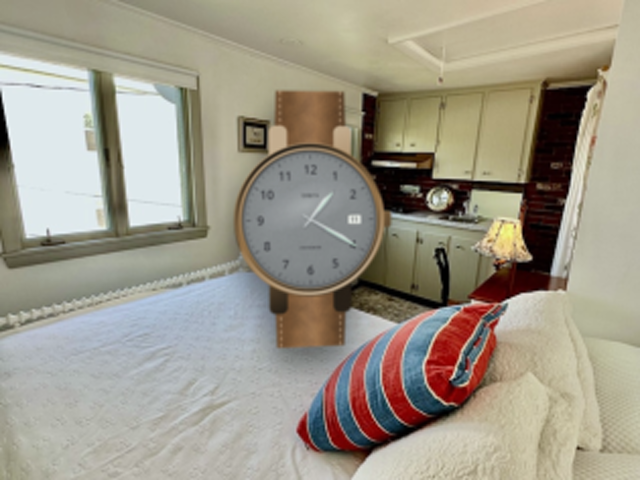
1.20
